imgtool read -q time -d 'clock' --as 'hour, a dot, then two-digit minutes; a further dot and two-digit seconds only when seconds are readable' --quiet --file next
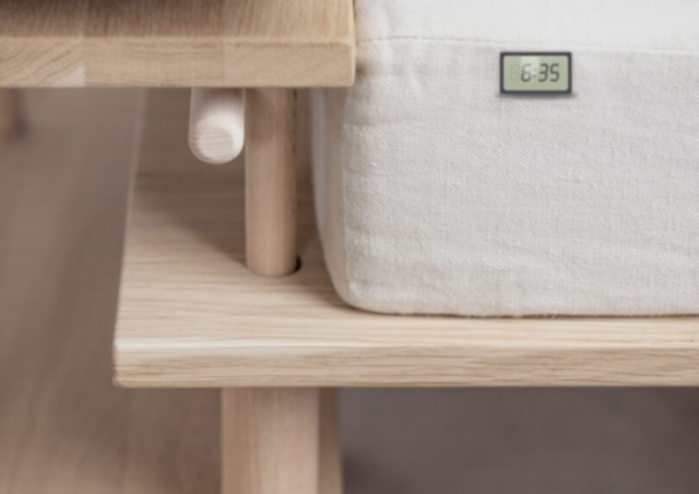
6.35
